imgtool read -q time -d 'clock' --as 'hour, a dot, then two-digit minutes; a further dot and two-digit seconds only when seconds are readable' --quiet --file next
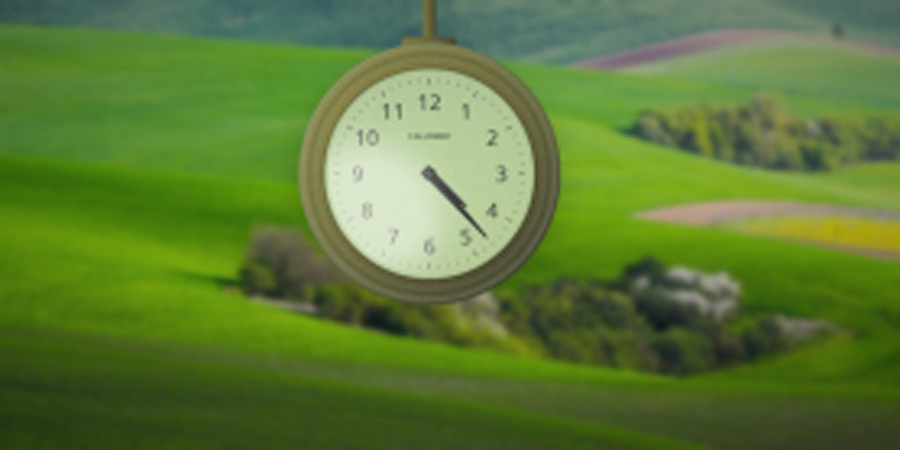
4.23
